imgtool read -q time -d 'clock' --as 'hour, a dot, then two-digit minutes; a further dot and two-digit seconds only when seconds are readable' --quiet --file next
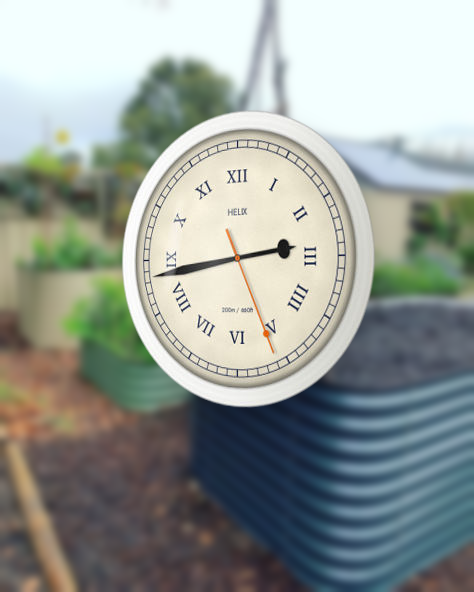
2.43.26
